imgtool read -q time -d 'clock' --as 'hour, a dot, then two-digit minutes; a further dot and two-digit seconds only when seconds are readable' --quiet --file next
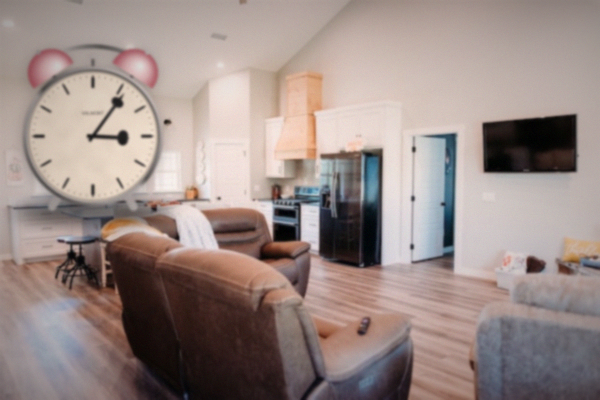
3.06
